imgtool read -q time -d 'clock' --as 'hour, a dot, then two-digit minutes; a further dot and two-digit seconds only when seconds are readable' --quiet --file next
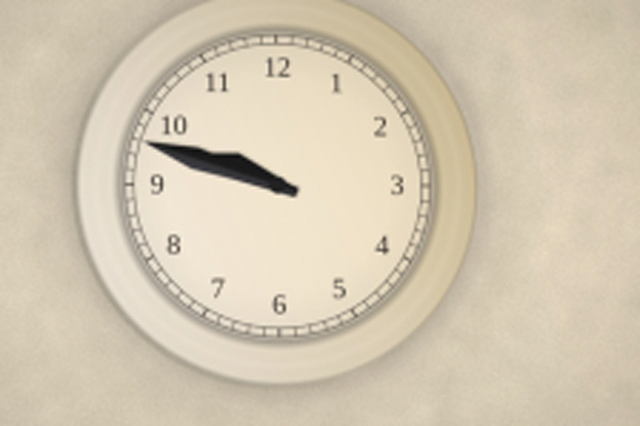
9.48
